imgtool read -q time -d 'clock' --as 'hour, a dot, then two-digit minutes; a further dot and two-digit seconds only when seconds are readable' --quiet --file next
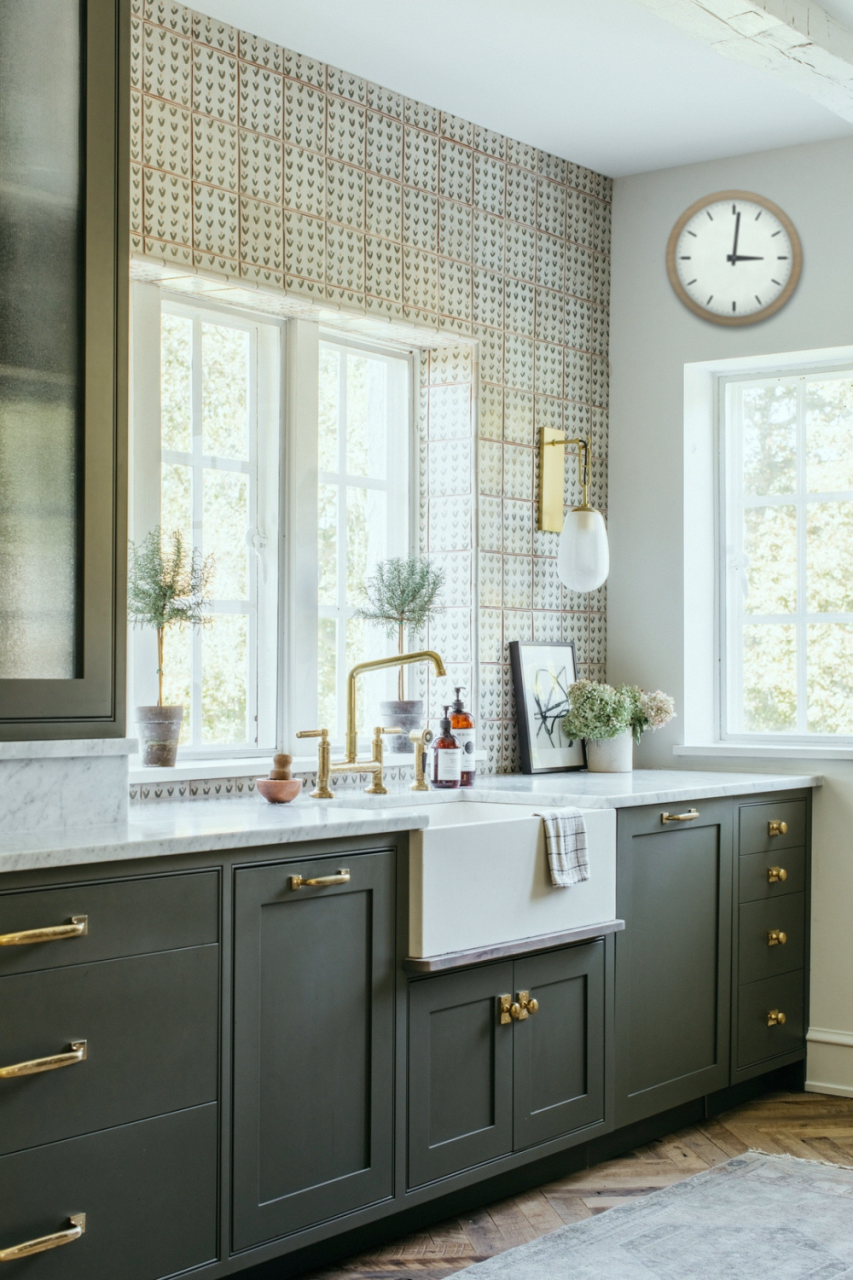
3.01
